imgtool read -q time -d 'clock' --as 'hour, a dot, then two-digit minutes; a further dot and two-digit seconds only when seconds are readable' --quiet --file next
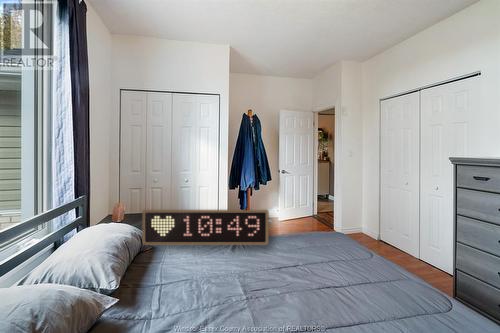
10.49
